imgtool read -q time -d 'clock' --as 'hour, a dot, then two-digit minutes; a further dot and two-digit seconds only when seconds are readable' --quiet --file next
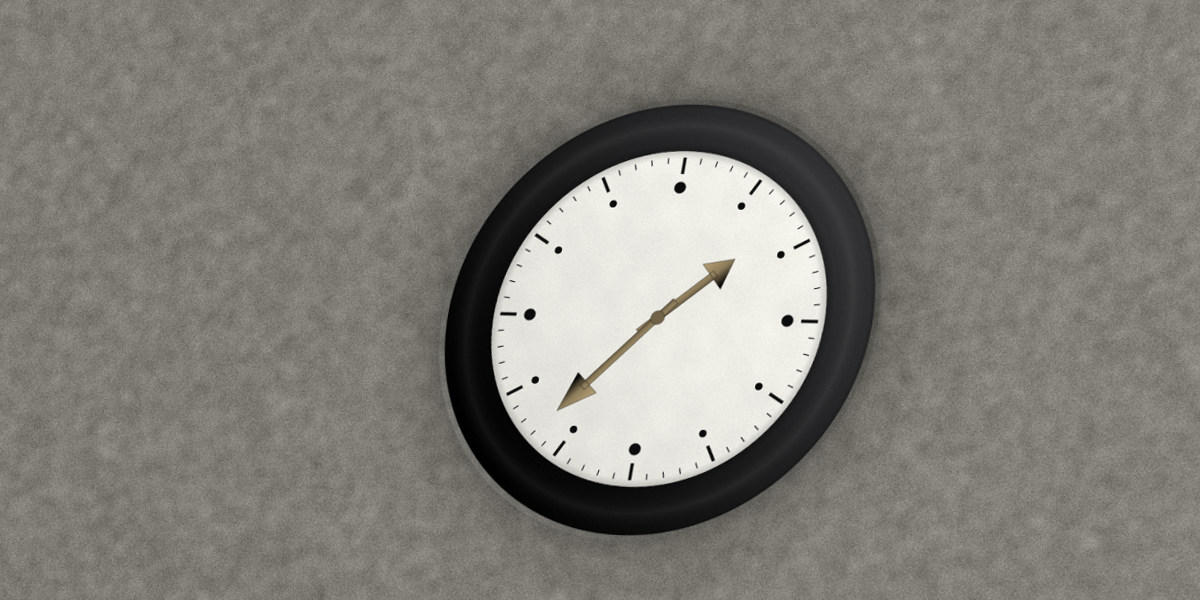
1.37
